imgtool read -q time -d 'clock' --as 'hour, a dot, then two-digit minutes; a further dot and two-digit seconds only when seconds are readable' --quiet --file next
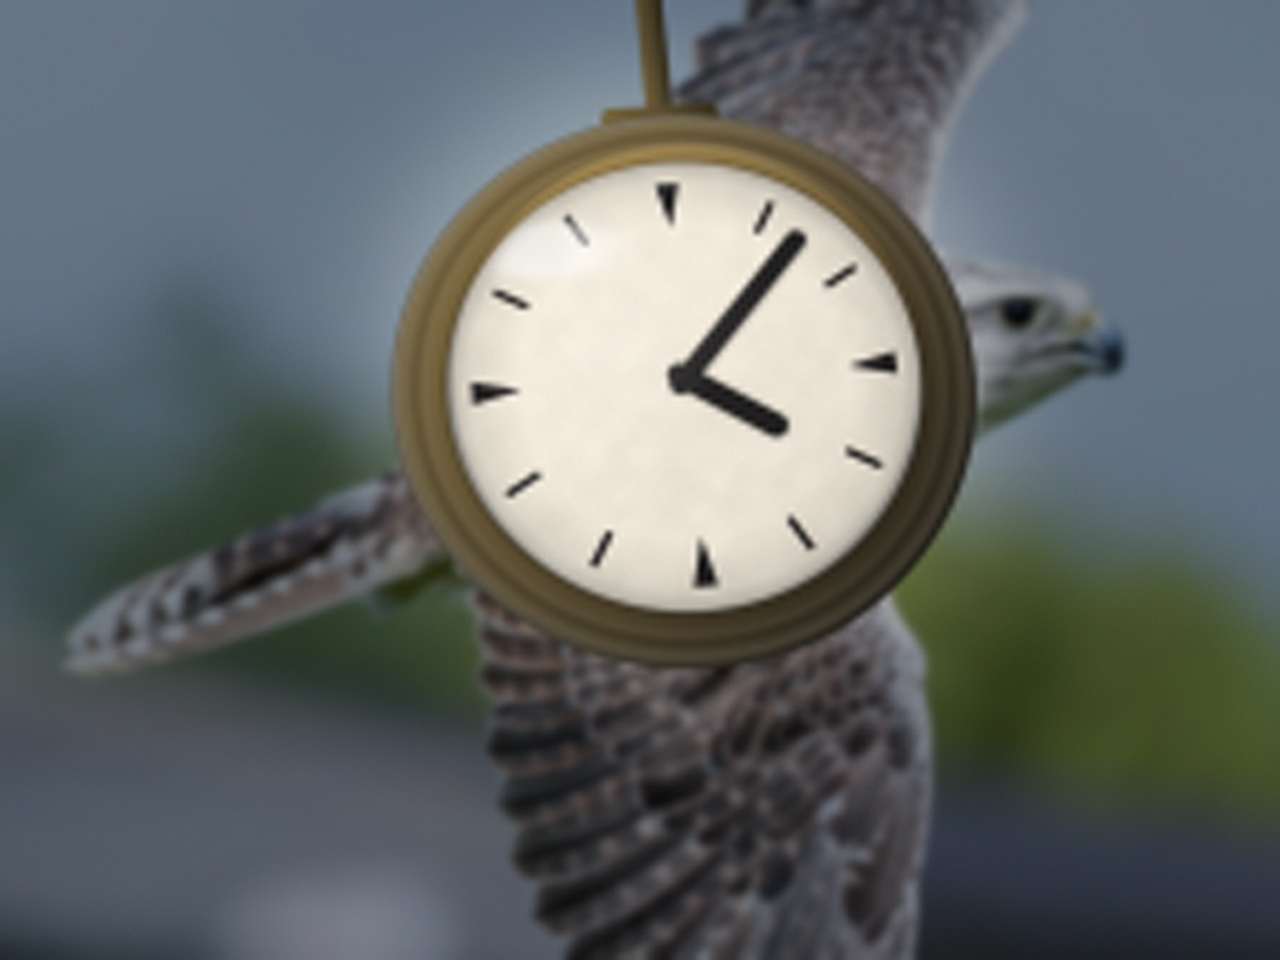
4.07
